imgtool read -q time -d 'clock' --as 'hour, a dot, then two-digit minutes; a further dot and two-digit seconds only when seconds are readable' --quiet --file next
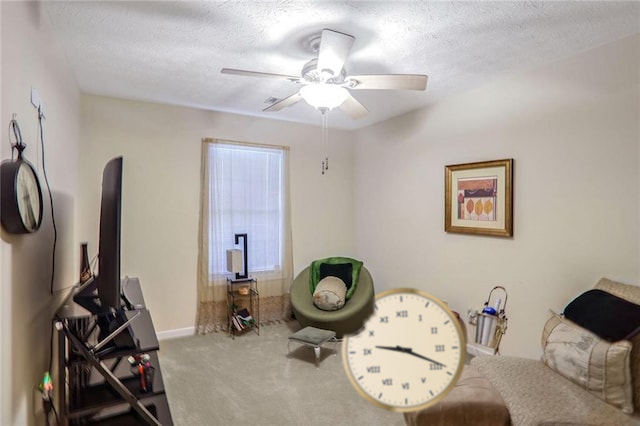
9.19
